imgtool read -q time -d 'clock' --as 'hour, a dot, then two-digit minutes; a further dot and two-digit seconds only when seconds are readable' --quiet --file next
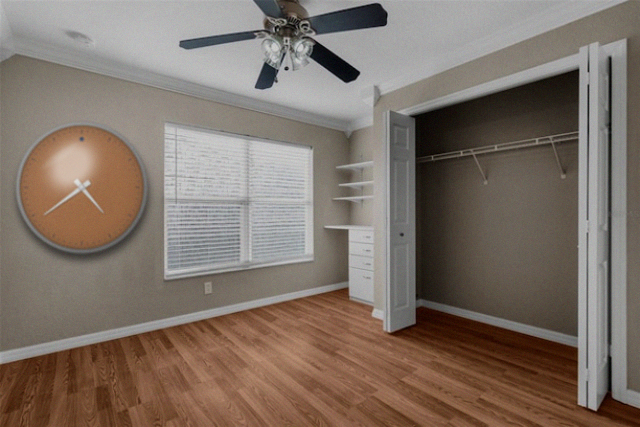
4.39
